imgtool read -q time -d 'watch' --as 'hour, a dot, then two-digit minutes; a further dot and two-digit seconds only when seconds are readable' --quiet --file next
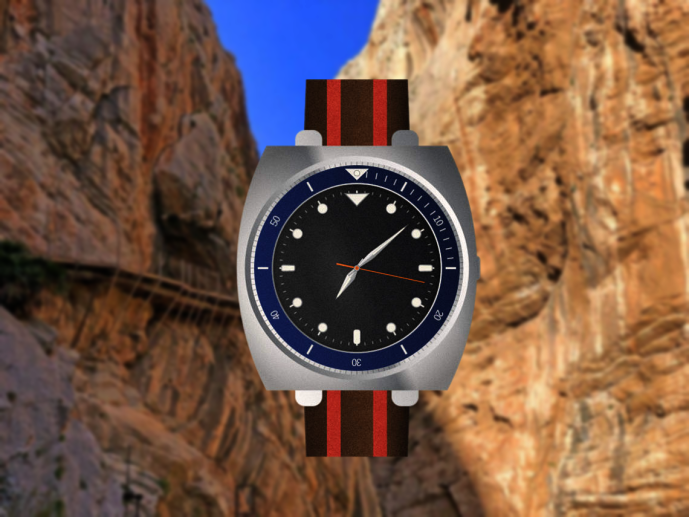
7.08.17
